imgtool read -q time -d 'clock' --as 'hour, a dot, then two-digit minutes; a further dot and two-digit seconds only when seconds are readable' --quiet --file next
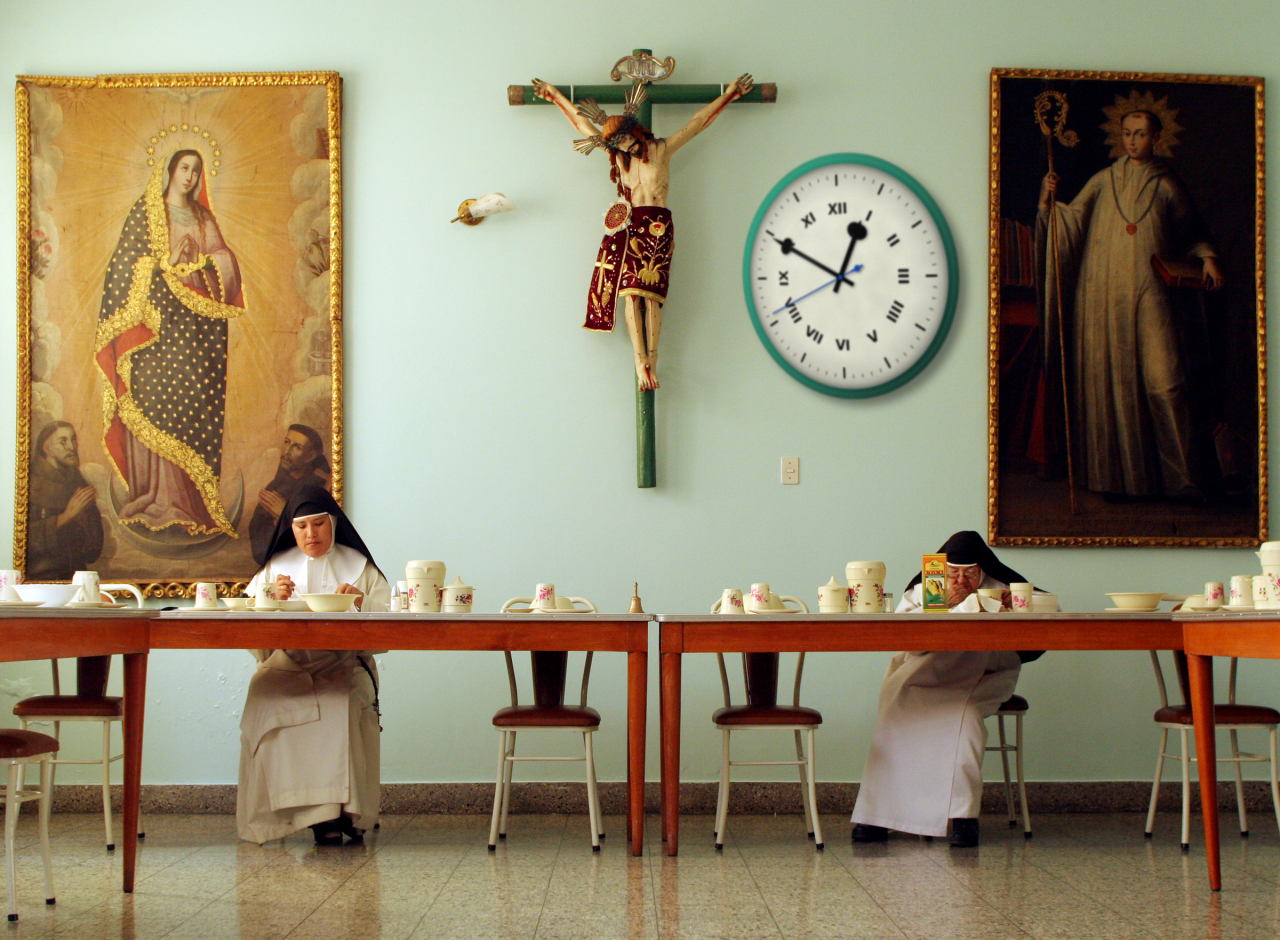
12.49.41
